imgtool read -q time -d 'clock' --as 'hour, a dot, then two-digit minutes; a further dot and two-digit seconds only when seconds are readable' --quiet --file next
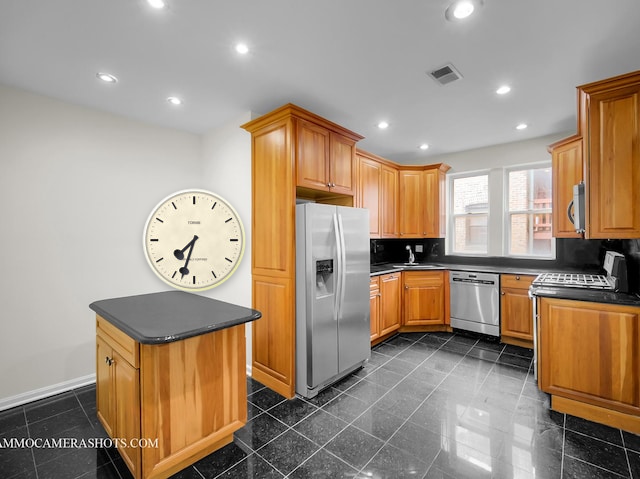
7.33
